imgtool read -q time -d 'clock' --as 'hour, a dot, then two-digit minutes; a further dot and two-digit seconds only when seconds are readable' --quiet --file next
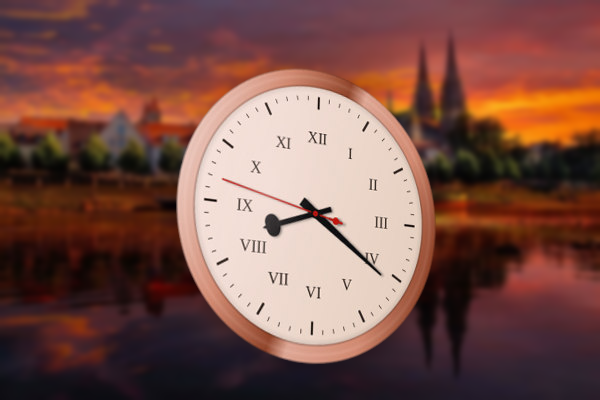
8.20.47
